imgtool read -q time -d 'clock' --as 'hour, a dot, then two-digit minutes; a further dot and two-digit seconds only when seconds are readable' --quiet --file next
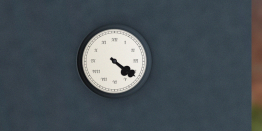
4.21
